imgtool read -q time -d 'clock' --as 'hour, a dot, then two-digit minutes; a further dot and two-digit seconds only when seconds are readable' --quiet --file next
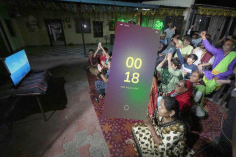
0.18
